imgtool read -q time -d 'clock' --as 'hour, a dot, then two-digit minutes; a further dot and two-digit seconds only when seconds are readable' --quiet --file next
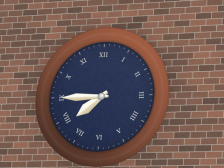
7.45
